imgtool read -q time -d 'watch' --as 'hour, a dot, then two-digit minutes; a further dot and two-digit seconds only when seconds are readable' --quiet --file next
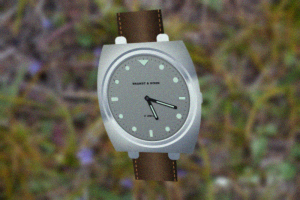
5.18
